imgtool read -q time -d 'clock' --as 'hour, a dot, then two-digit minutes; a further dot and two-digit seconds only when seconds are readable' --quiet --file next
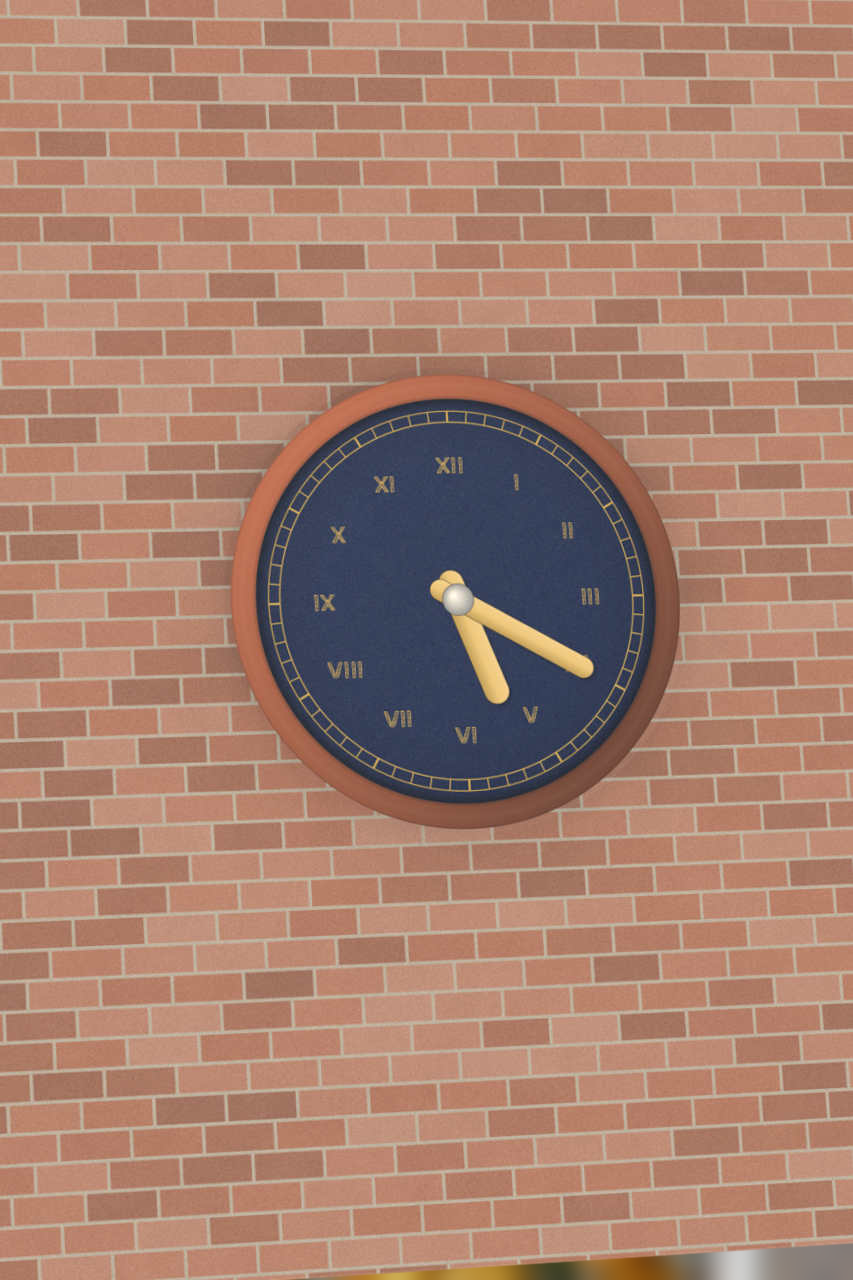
5.20
